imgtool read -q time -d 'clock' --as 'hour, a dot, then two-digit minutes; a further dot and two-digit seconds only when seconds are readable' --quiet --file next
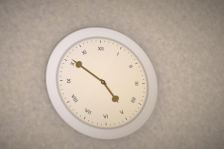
4.51
